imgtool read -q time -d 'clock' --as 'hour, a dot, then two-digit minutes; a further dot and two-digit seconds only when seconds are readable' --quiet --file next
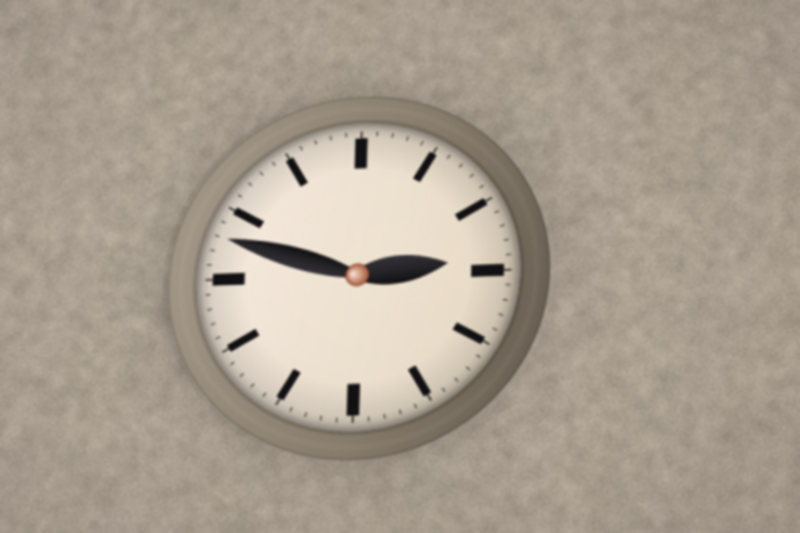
2.48
